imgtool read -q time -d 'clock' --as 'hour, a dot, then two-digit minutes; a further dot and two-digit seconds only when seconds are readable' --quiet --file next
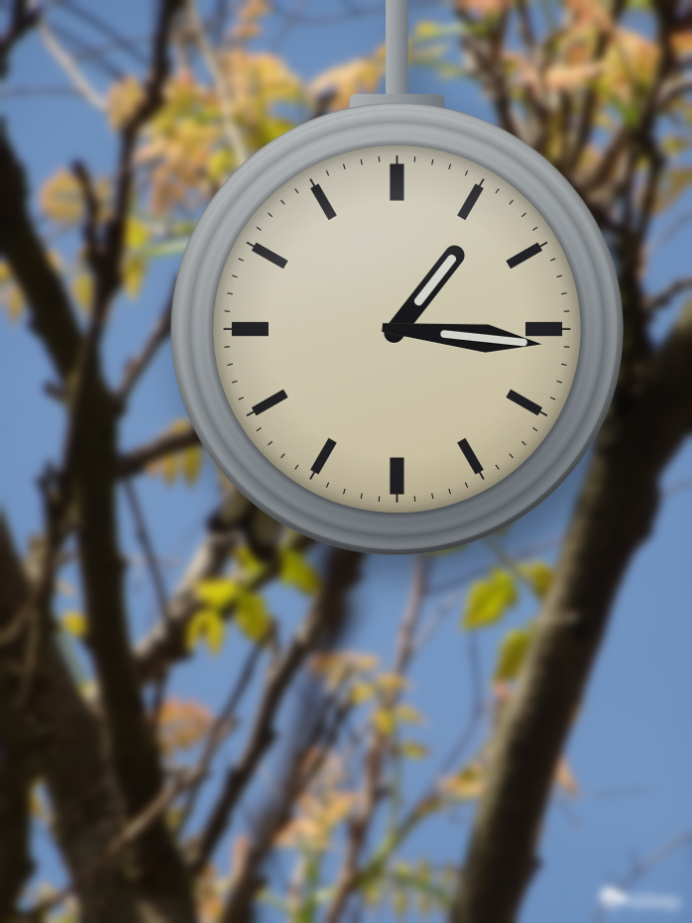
1.16
